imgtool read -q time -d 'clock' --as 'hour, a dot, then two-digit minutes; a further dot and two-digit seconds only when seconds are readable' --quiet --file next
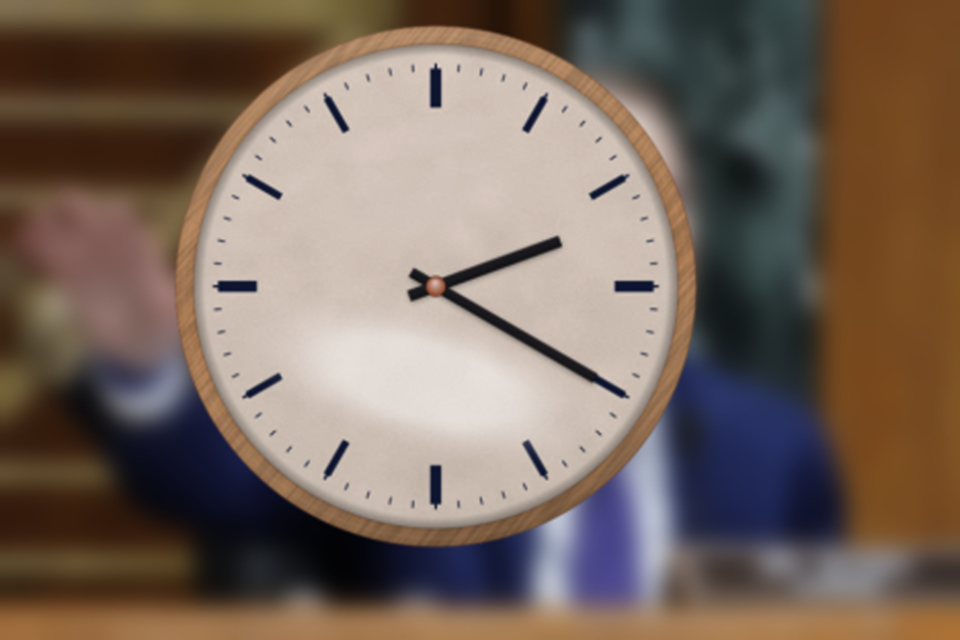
2.20
